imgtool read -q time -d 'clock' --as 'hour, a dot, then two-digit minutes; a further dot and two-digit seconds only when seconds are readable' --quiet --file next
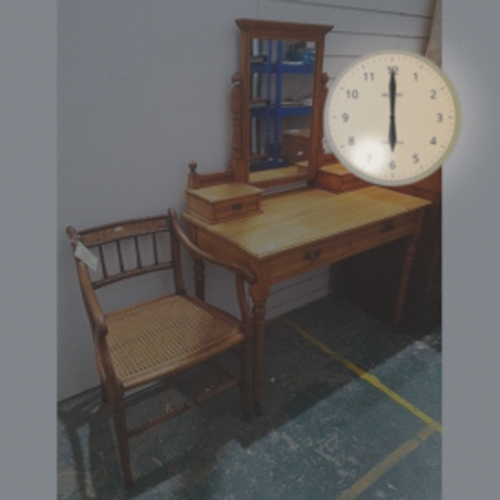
6.00
